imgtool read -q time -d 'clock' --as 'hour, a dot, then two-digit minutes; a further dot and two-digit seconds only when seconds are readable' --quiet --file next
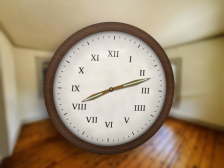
8.12
